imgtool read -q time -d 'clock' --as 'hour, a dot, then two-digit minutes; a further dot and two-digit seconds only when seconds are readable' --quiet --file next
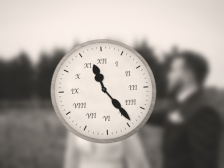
11.24
